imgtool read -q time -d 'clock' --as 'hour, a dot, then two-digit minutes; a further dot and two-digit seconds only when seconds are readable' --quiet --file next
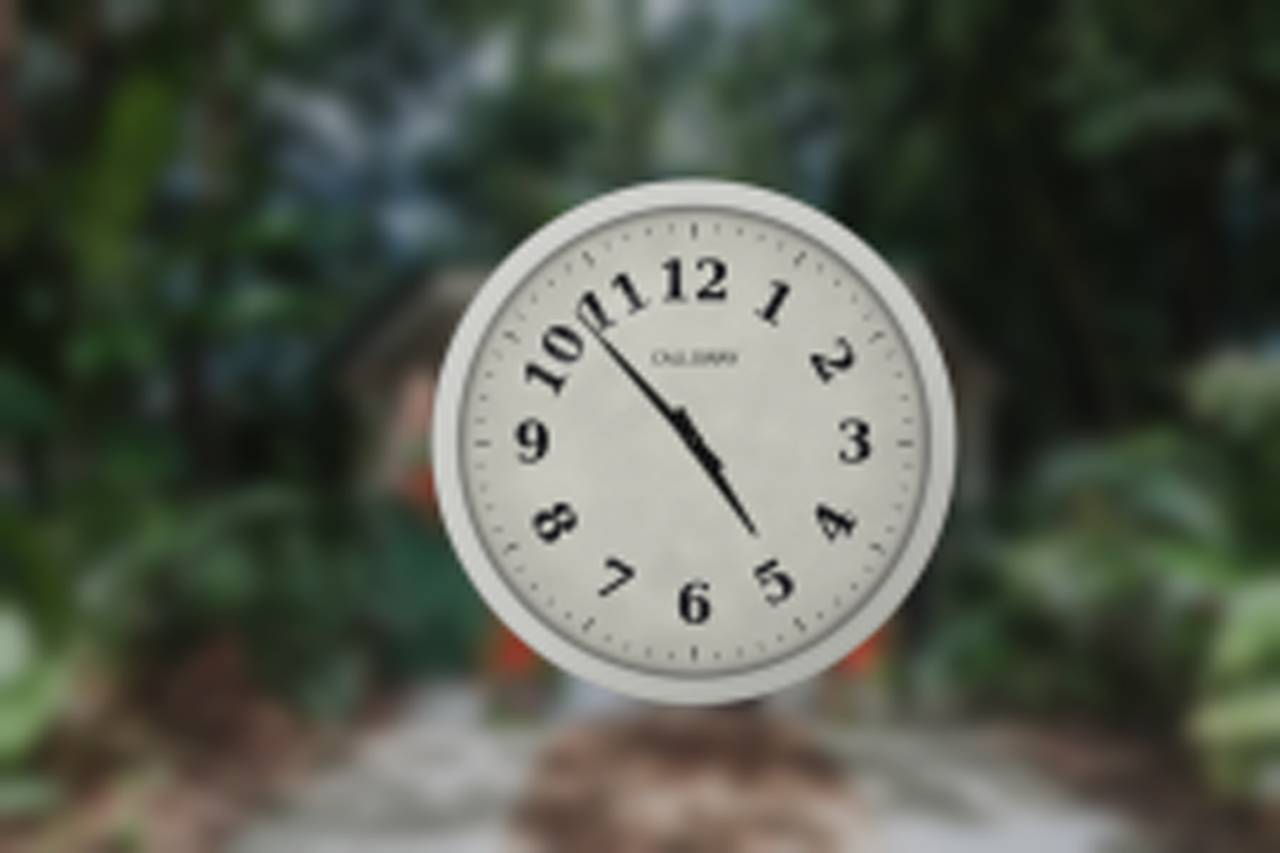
4.53
